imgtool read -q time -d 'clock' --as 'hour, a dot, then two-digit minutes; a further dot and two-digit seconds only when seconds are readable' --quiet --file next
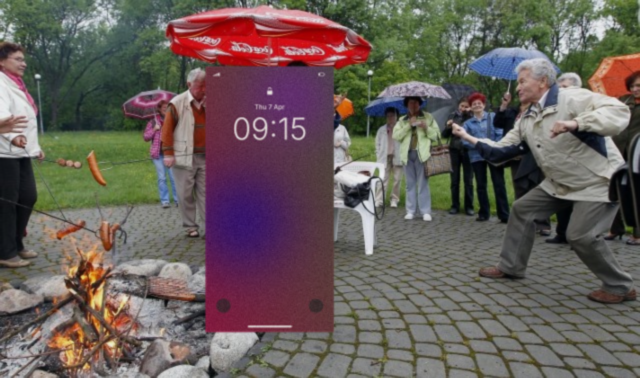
9.15
